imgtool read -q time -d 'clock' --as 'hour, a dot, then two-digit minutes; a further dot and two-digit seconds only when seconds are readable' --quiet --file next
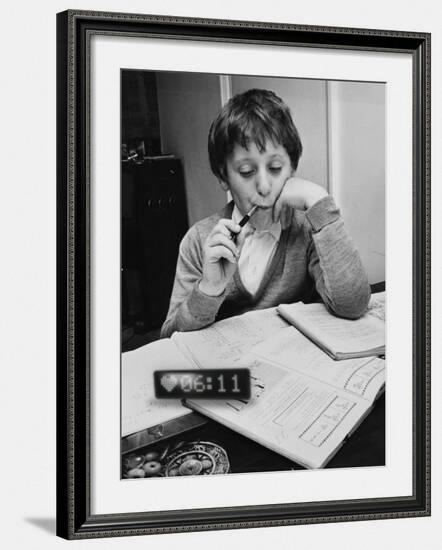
6.11
